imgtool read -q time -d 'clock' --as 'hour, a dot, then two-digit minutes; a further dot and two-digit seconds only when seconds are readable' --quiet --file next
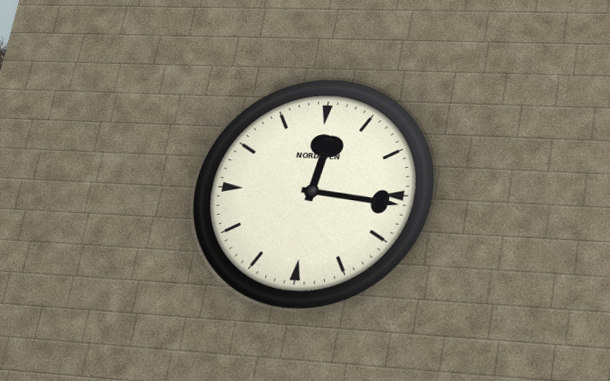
12.16
